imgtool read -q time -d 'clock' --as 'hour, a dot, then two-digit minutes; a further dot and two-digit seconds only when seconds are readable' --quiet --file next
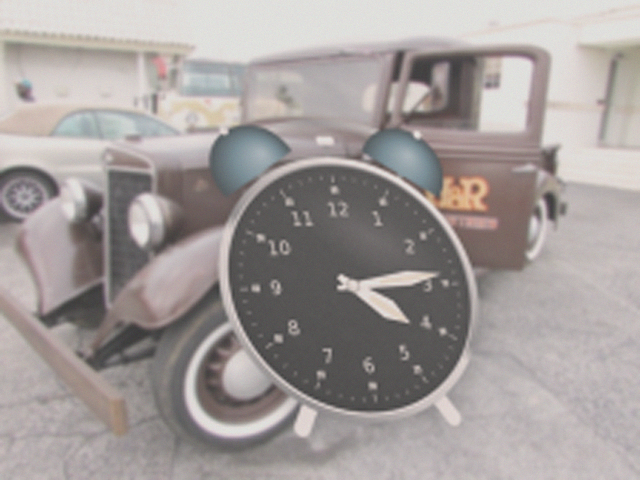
4.14
